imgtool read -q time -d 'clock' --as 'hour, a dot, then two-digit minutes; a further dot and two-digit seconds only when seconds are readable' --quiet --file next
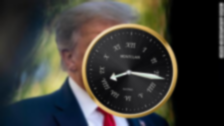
8.16
